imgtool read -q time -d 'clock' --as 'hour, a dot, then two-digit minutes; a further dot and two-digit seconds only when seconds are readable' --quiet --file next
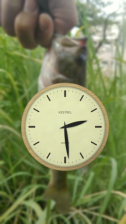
2.29
